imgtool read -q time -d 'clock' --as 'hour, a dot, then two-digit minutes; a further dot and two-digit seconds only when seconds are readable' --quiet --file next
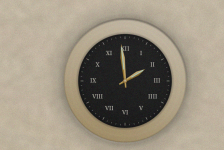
1.59
